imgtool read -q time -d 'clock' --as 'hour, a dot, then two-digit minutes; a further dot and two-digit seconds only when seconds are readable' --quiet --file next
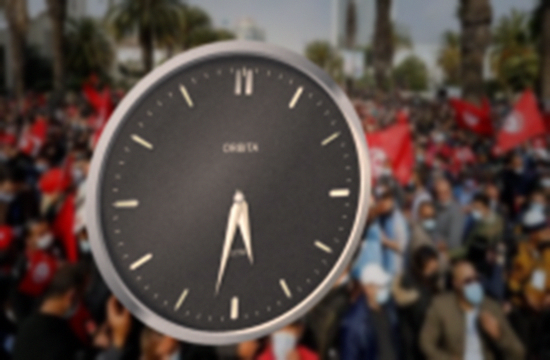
5.32
